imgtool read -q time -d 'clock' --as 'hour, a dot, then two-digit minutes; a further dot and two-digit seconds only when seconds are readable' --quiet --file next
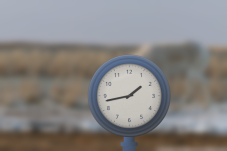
1.43
